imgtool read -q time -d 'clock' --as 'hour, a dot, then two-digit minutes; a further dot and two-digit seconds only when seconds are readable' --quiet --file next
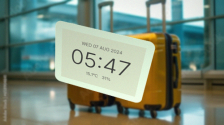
5.47
